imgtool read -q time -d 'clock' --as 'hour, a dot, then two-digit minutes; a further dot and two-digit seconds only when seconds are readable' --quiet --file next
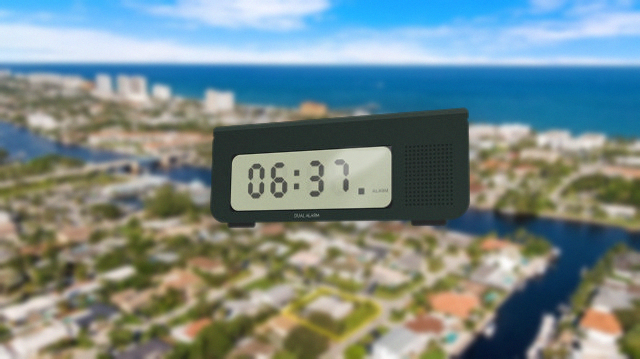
6.37
